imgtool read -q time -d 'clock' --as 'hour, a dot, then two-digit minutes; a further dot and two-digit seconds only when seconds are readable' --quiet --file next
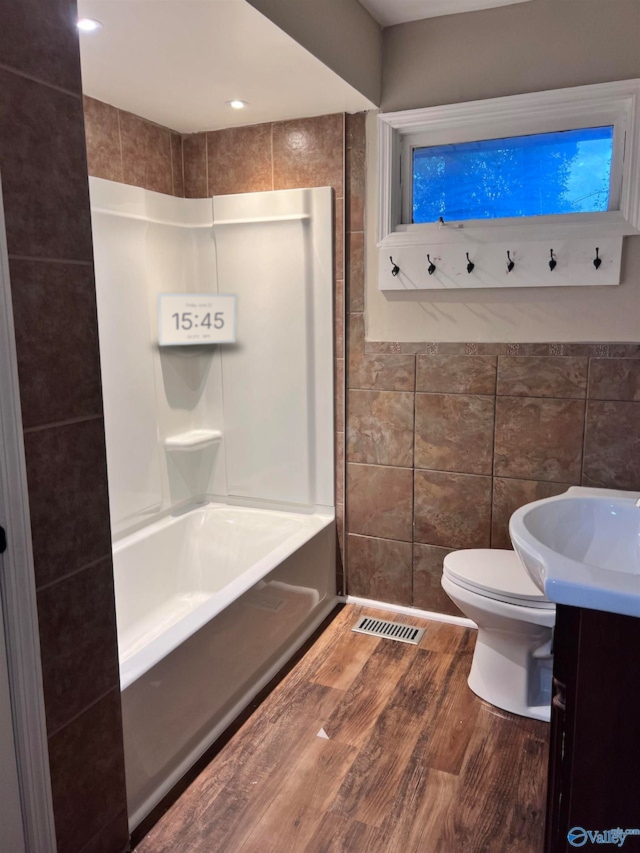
15.45
